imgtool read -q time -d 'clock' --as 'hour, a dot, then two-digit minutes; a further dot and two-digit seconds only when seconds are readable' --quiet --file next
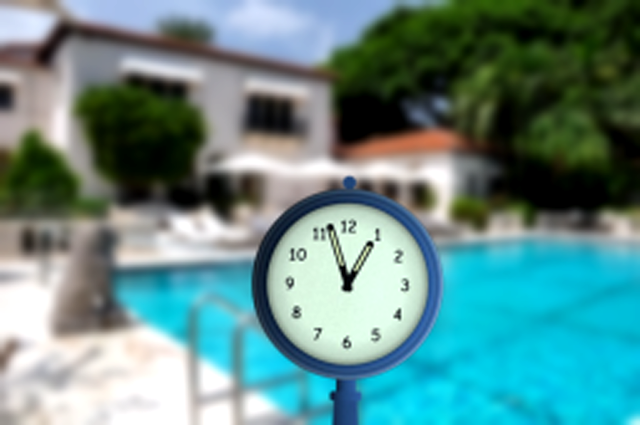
12.57
